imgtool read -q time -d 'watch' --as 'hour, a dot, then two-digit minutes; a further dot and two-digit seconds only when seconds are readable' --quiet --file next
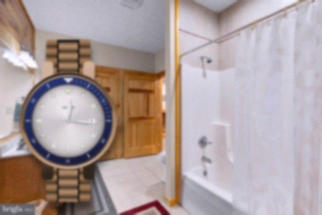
12.16
